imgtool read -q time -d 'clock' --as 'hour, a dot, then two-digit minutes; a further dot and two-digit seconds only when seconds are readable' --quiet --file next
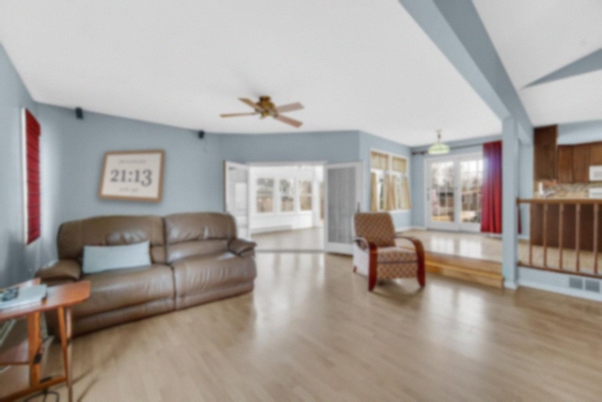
21.13
